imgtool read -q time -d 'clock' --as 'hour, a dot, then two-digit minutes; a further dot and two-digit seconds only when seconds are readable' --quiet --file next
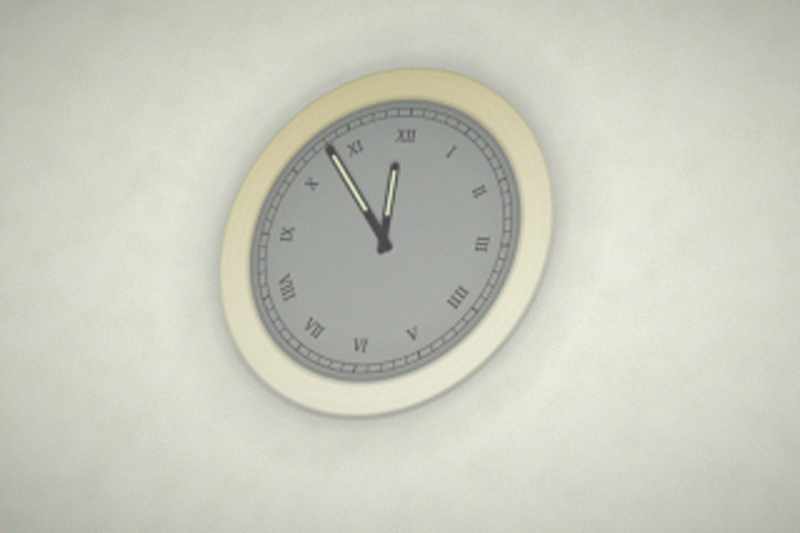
11.53
